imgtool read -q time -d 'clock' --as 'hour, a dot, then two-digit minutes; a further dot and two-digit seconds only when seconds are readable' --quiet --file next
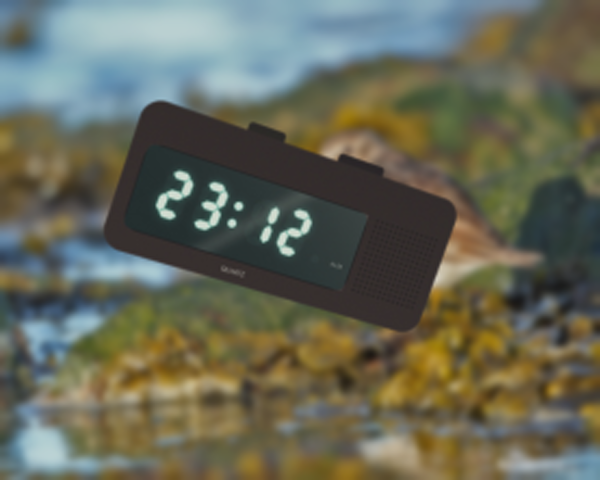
23.12
